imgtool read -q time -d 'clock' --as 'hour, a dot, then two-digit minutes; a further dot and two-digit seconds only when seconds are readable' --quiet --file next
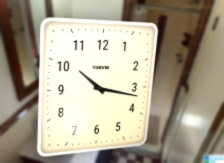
10.17
